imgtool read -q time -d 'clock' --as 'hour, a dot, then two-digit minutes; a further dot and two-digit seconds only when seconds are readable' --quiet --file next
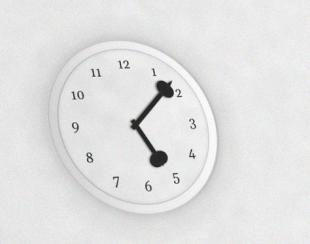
5.08
